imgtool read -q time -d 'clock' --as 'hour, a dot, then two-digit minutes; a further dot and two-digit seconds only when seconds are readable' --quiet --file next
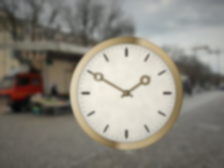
1.50
